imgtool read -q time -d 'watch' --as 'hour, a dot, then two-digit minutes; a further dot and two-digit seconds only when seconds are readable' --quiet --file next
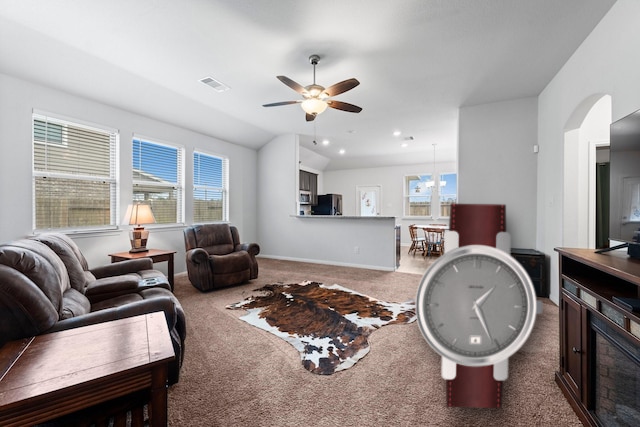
1.26
